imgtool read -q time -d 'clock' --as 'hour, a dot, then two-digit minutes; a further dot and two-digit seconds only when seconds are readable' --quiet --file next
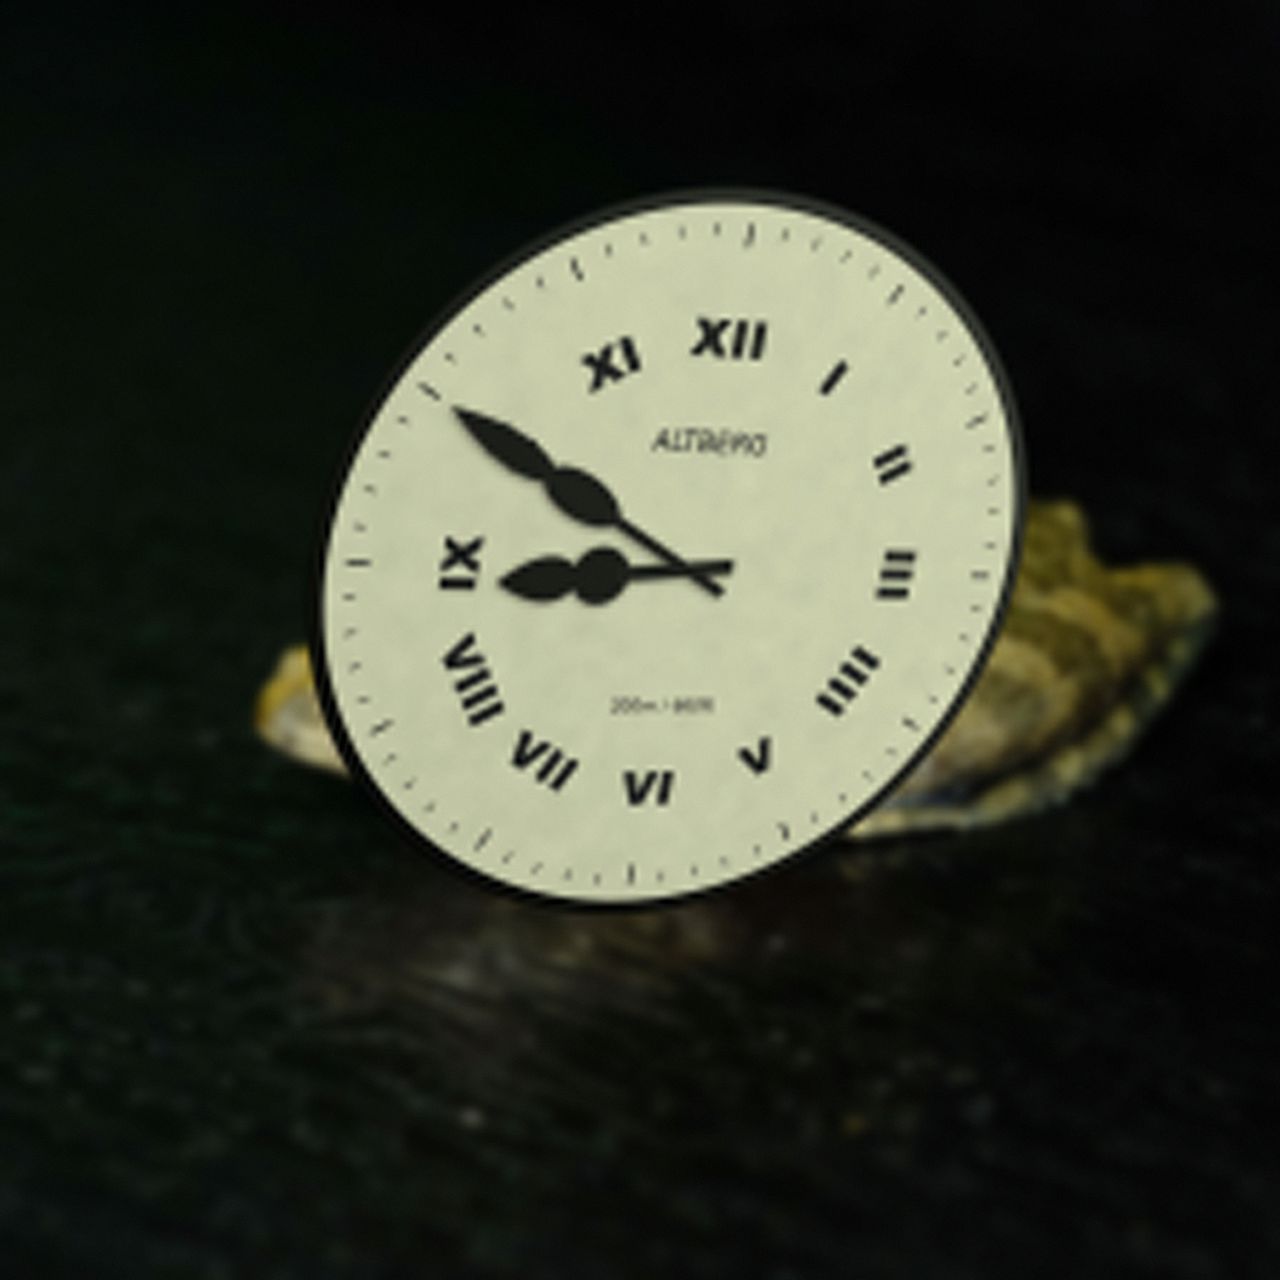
8.50
